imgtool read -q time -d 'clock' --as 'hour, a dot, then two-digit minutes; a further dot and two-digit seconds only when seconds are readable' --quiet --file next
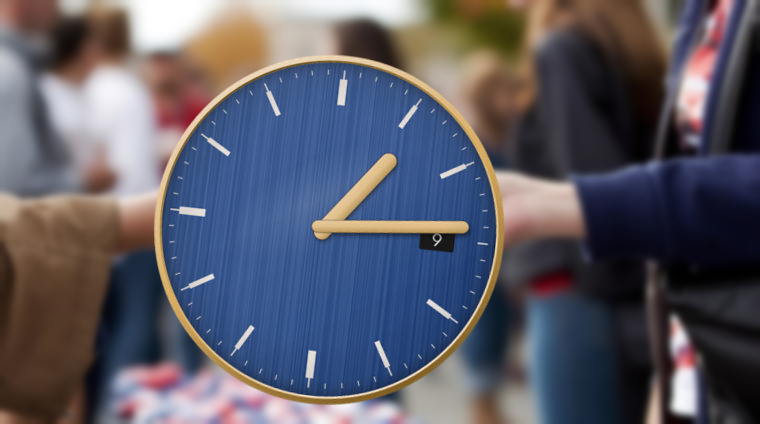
1.14
